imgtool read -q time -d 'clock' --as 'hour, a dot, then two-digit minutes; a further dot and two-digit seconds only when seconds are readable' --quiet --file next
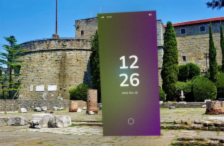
12.26
